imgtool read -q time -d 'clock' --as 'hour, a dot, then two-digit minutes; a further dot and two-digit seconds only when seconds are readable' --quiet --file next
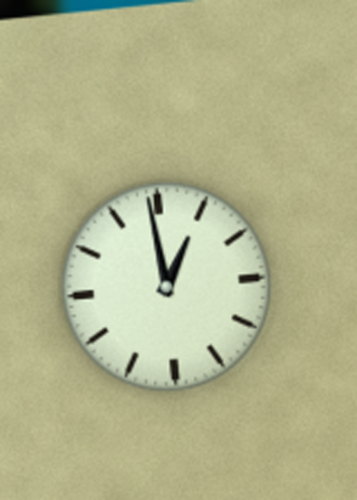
12.59
